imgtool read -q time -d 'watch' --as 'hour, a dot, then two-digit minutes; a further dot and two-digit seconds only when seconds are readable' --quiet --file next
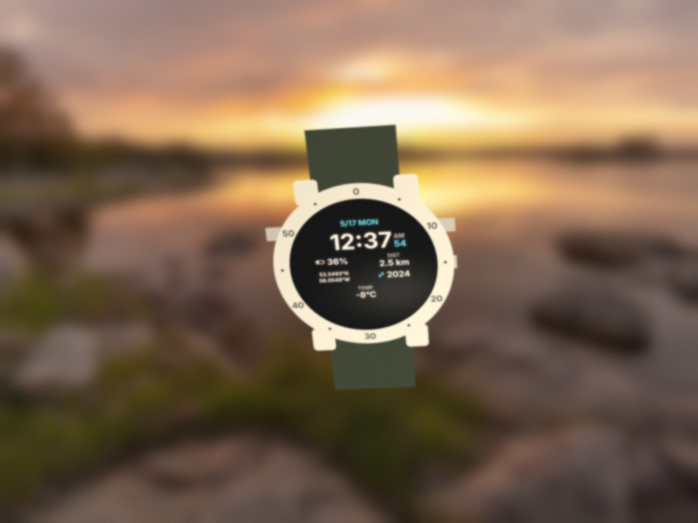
12.37
